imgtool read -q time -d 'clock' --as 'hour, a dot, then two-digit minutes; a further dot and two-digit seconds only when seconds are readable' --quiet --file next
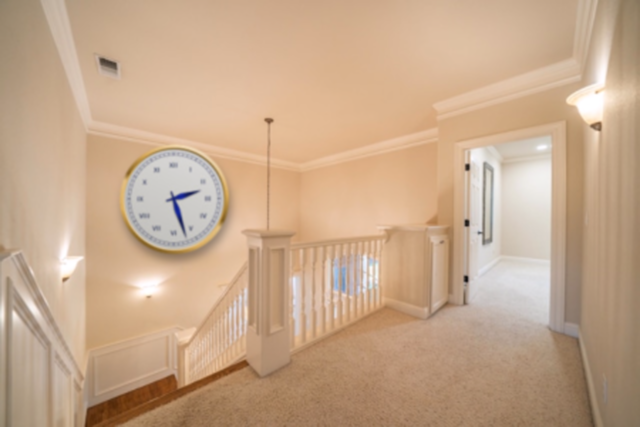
2.27
